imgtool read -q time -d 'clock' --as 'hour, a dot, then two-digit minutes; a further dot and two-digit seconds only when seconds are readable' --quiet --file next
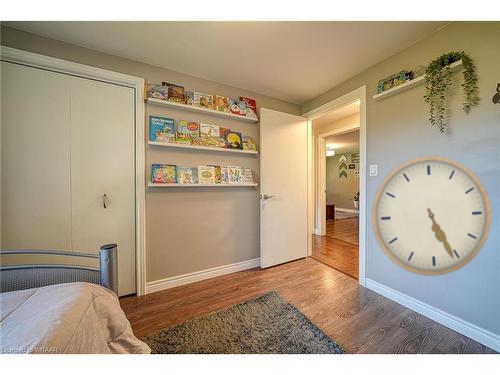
5.26
